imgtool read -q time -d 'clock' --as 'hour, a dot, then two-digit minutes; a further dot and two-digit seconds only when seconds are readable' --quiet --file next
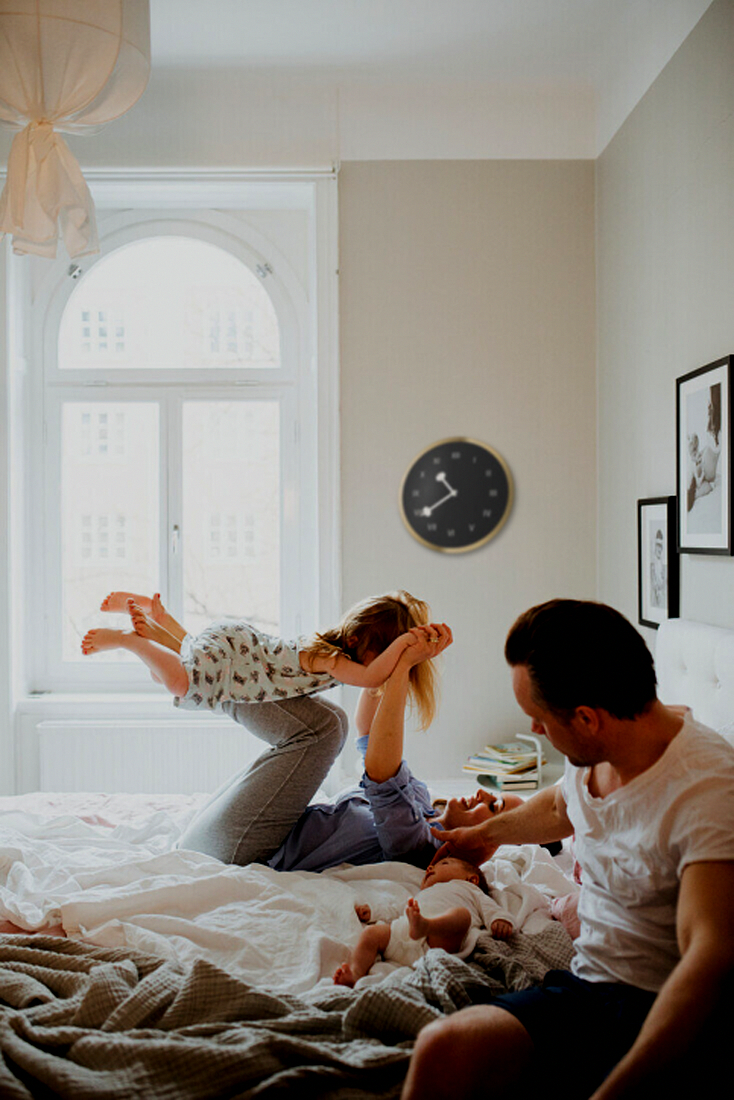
10.39
